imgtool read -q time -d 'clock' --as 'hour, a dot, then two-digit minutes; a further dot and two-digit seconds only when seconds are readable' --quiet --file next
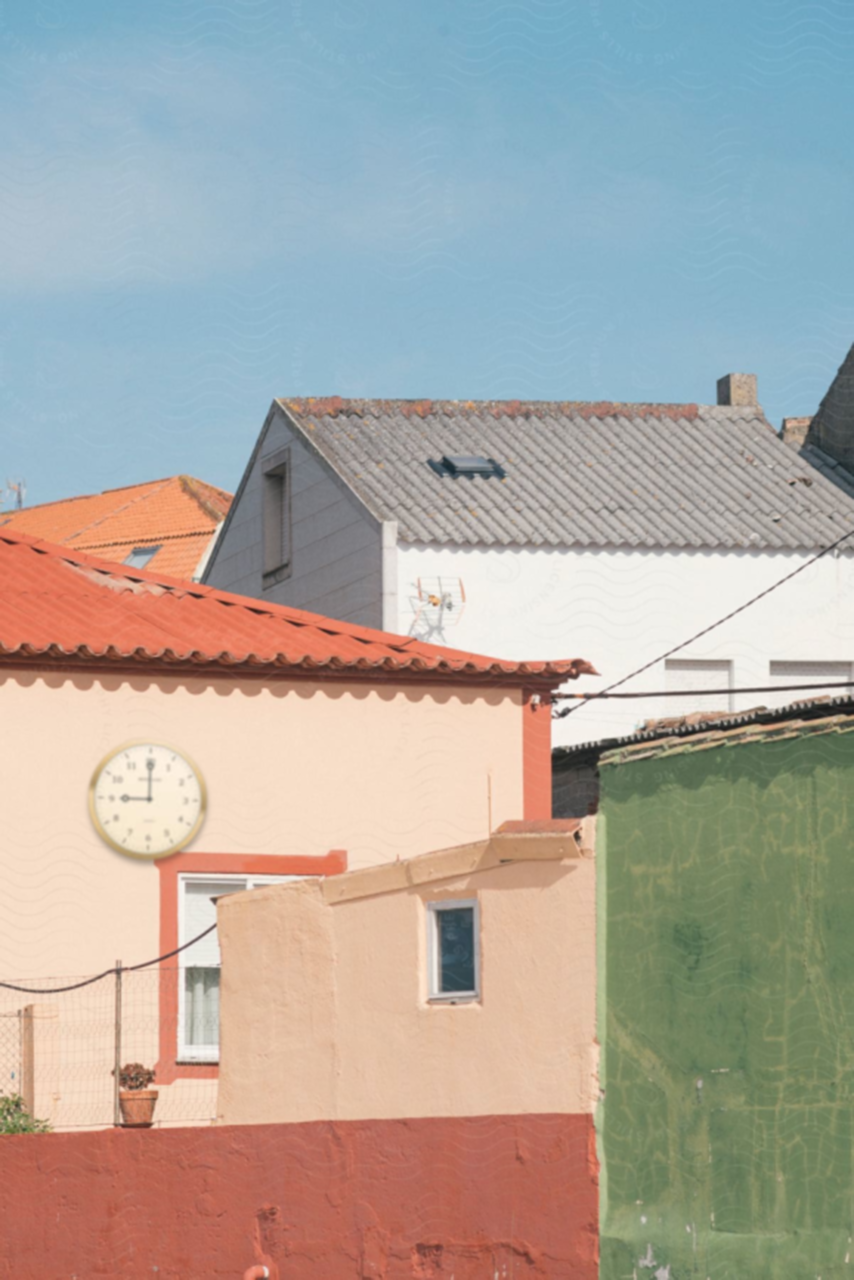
9.00
